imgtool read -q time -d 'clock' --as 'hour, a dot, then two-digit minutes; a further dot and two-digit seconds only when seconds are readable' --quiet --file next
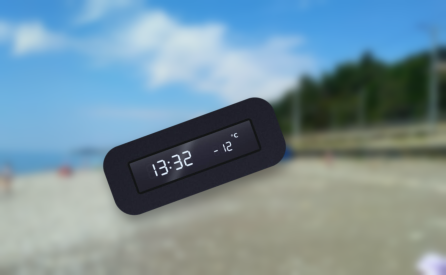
13.32
